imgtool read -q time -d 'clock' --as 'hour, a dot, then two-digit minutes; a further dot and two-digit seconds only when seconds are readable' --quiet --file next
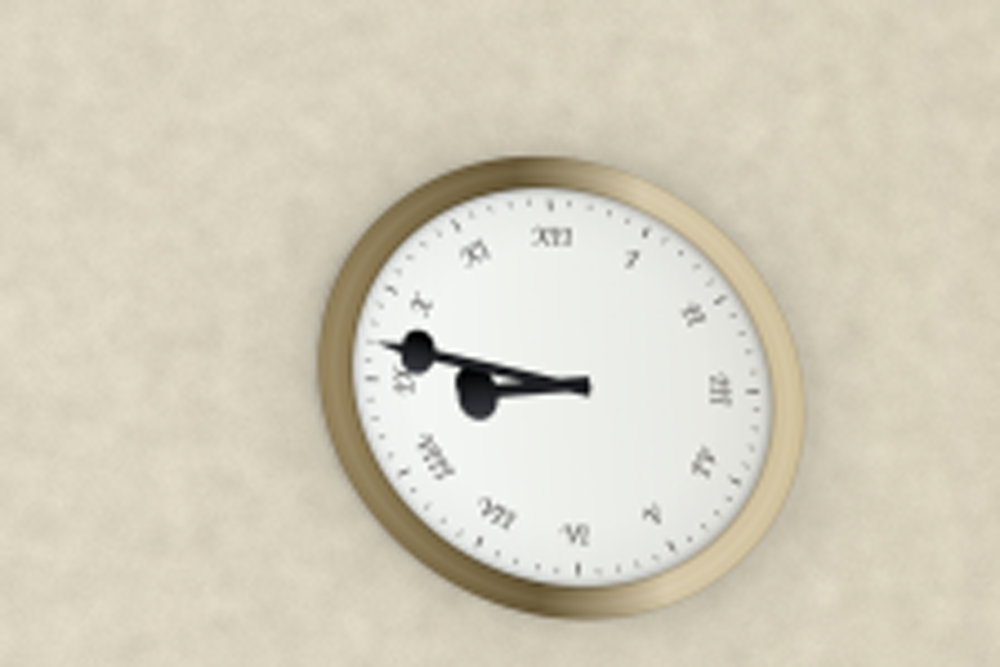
8.47
